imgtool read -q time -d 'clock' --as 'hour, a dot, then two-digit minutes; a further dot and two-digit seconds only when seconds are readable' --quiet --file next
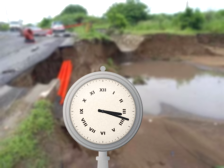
3.18
